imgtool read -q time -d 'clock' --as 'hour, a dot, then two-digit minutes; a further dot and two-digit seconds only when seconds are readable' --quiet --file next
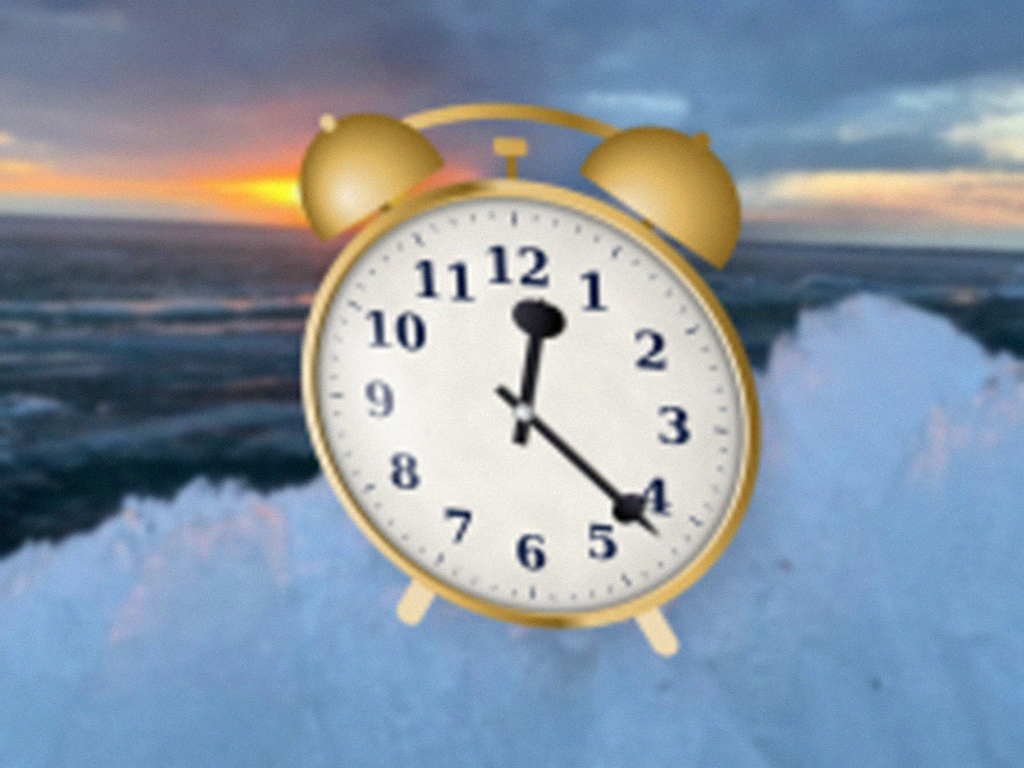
12.22
